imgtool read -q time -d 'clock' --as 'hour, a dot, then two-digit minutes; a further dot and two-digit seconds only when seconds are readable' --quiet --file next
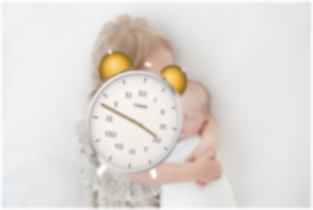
3.48
